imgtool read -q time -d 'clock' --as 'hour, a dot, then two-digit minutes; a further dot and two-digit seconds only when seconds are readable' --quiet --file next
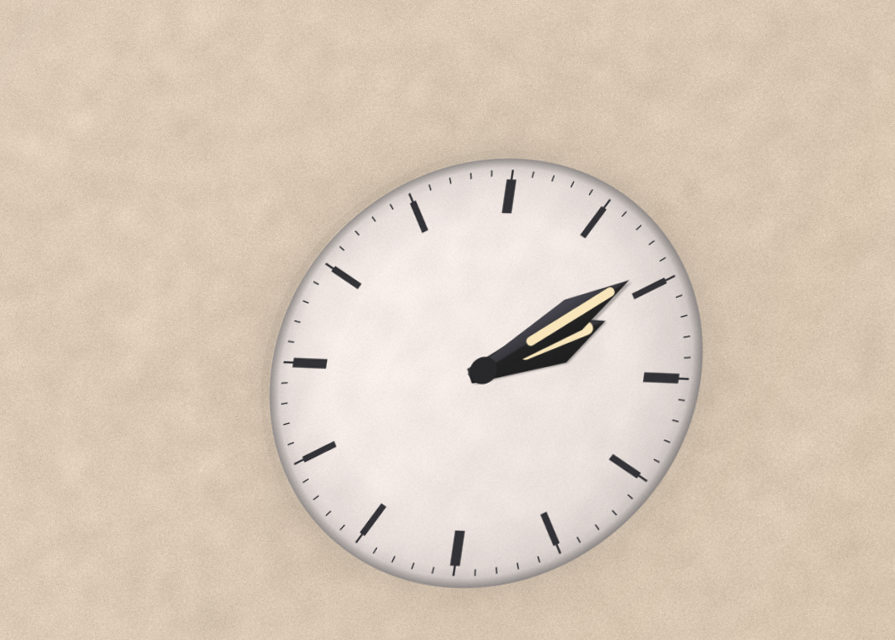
2.09
